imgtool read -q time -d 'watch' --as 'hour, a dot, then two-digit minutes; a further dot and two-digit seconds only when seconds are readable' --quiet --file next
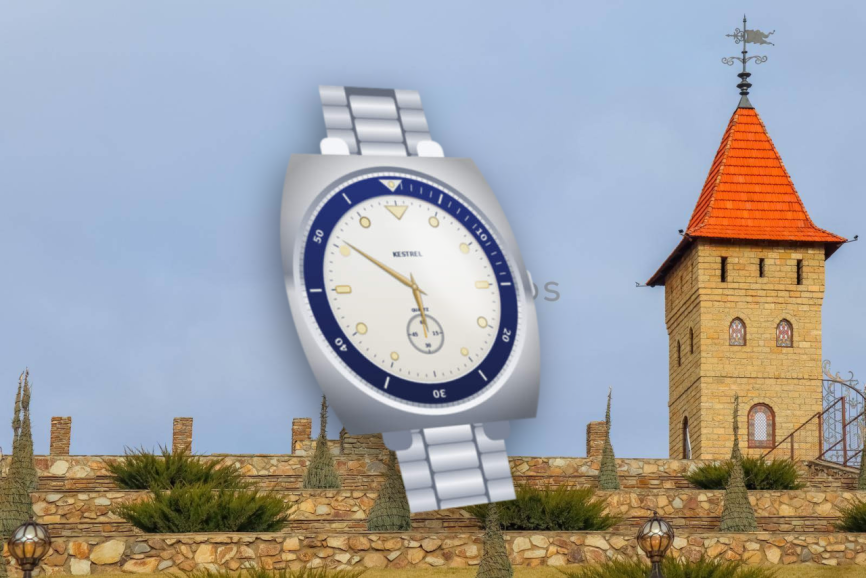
5.51
